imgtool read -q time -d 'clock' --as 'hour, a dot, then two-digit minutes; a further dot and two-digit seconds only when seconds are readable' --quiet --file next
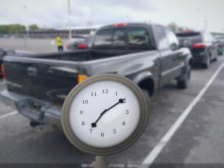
7.09
